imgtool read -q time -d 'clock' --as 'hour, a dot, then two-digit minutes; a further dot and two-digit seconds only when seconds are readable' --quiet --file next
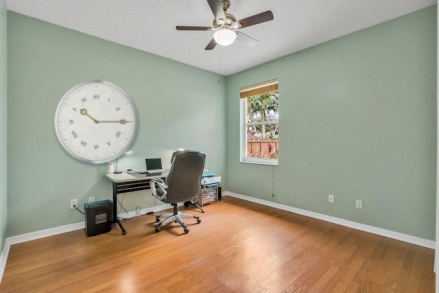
10.15
